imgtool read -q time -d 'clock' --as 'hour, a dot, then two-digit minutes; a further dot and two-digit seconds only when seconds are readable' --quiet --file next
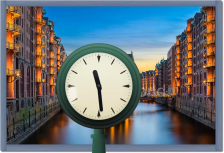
11.29
